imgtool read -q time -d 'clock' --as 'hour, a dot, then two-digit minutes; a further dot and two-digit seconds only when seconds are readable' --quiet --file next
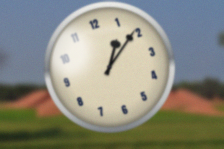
1.09
